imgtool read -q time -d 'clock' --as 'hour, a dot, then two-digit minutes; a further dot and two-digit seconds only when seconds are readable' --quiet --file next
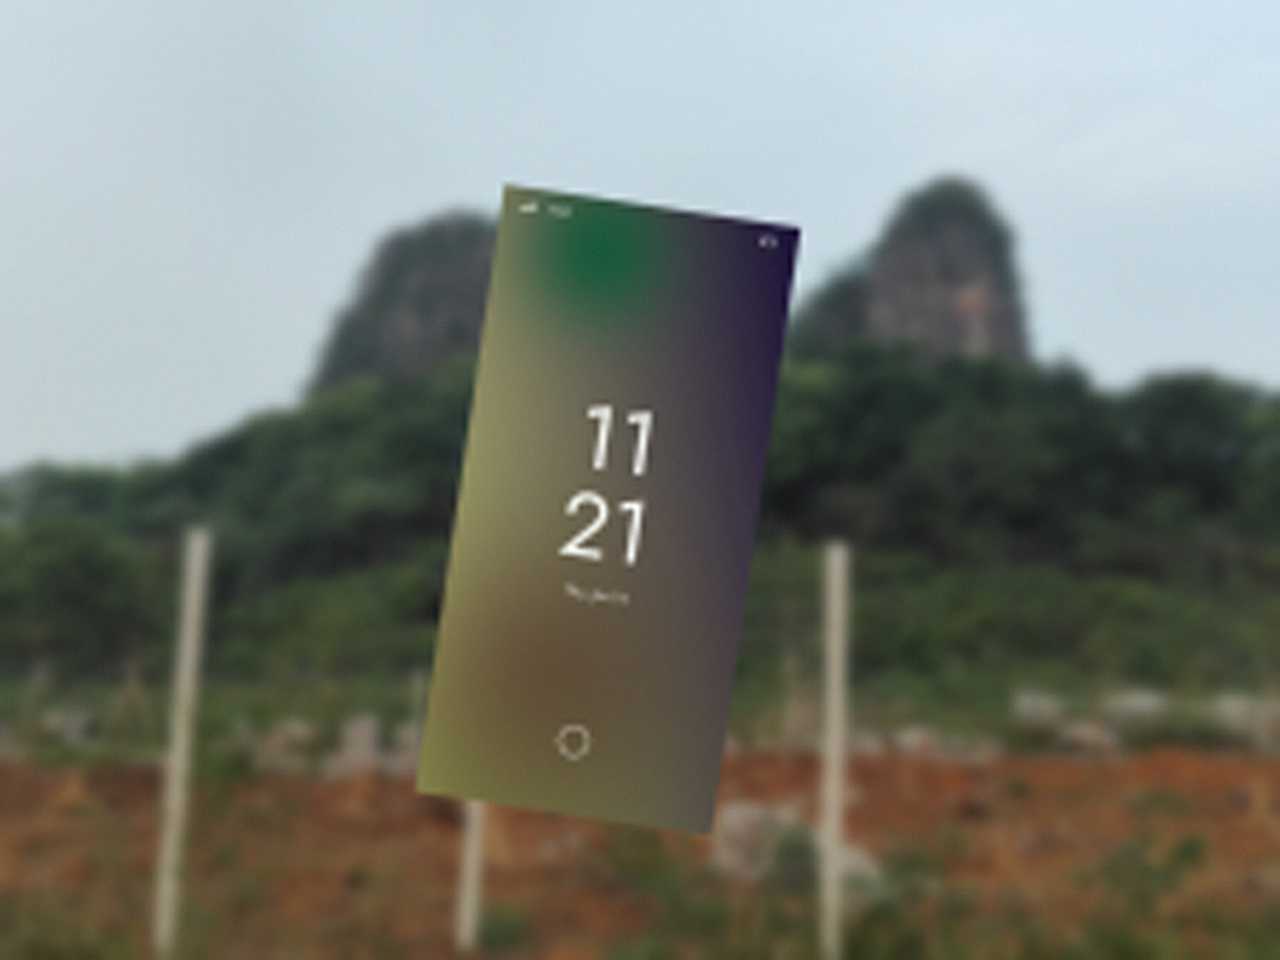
11.21
